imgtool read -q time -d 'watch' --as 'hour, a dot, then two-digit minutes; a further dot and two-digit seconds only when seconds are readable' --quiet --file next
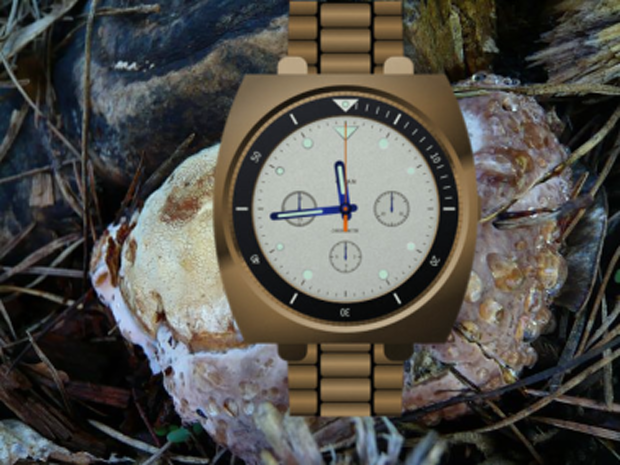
11.44
